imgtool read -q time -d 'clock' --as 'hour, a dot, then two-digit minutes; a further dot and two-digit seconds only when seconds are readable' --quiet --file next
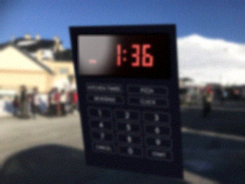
1.36
